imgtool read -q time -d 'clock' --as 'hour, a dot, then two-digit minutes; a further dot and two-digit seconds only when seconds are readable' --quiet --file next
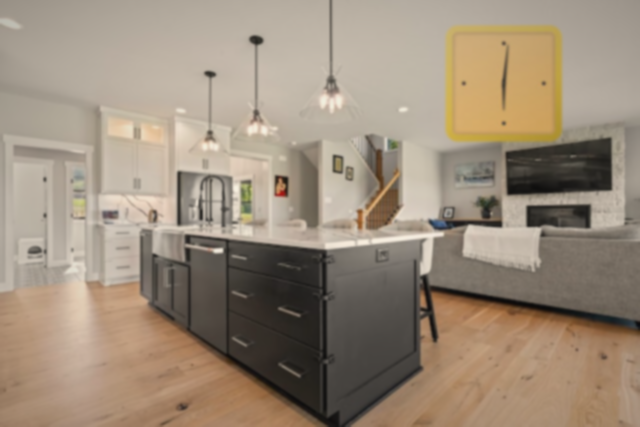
6.01
